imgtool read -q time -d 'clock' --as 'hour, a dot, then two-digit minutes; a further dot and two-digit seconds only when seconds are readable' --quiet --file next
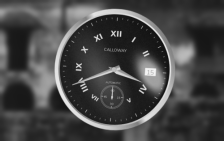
3.41
